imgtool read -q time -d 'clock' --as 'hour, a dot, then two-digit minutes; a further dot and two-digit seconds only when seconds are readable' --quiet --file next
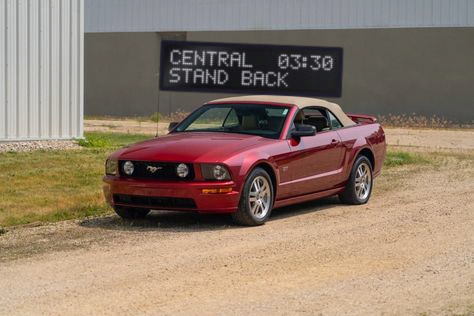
3.30
